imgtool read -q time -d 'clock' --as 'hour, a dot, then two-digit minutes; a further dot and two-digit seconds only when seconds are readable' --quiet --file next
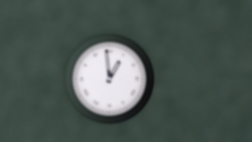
12.59
